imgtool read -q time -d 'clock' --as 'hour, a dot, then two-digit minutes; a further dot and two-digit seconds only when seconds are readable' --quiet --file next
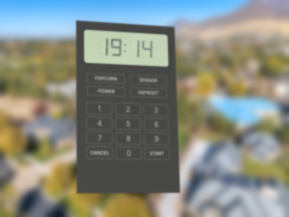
19.14
